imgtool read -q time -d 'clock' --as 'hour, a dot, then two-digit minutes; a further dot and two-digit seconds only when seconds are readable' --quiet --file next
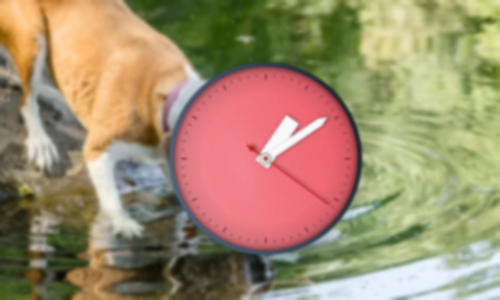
1.09.21
